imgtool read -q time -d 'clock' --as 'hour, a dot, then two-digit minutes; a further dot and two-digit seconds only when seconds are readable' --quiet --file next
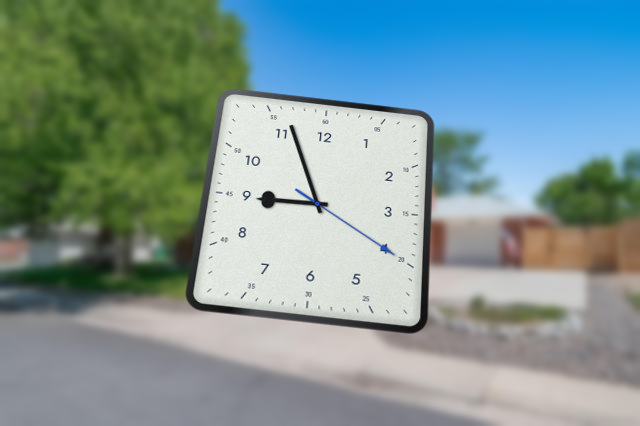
8.56.20
